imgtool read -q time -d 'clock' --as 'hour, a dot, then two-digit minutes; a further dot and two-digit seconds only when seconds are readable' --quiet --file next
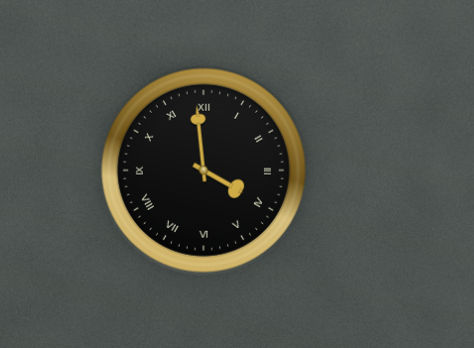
3.59
